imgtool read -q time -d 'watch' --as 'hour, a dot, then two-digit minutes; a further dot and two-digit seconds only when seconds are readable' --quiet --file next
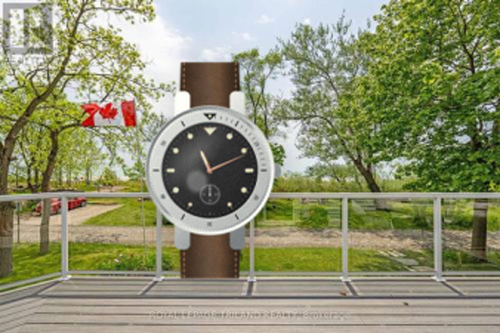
11.11
